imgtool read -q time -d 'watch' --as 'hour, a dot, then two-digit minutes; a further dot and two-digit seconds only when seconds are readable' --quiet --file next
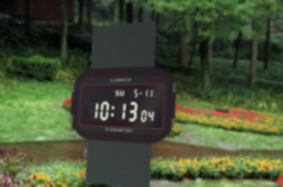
10.13.04
